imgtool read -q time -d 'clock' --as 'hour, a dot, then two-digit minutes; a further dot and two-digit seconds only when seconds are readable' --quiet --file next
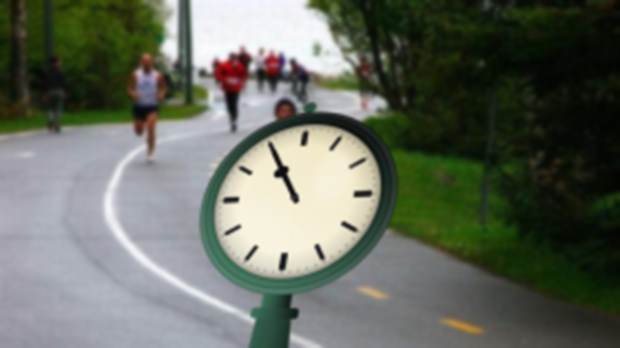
10.55
